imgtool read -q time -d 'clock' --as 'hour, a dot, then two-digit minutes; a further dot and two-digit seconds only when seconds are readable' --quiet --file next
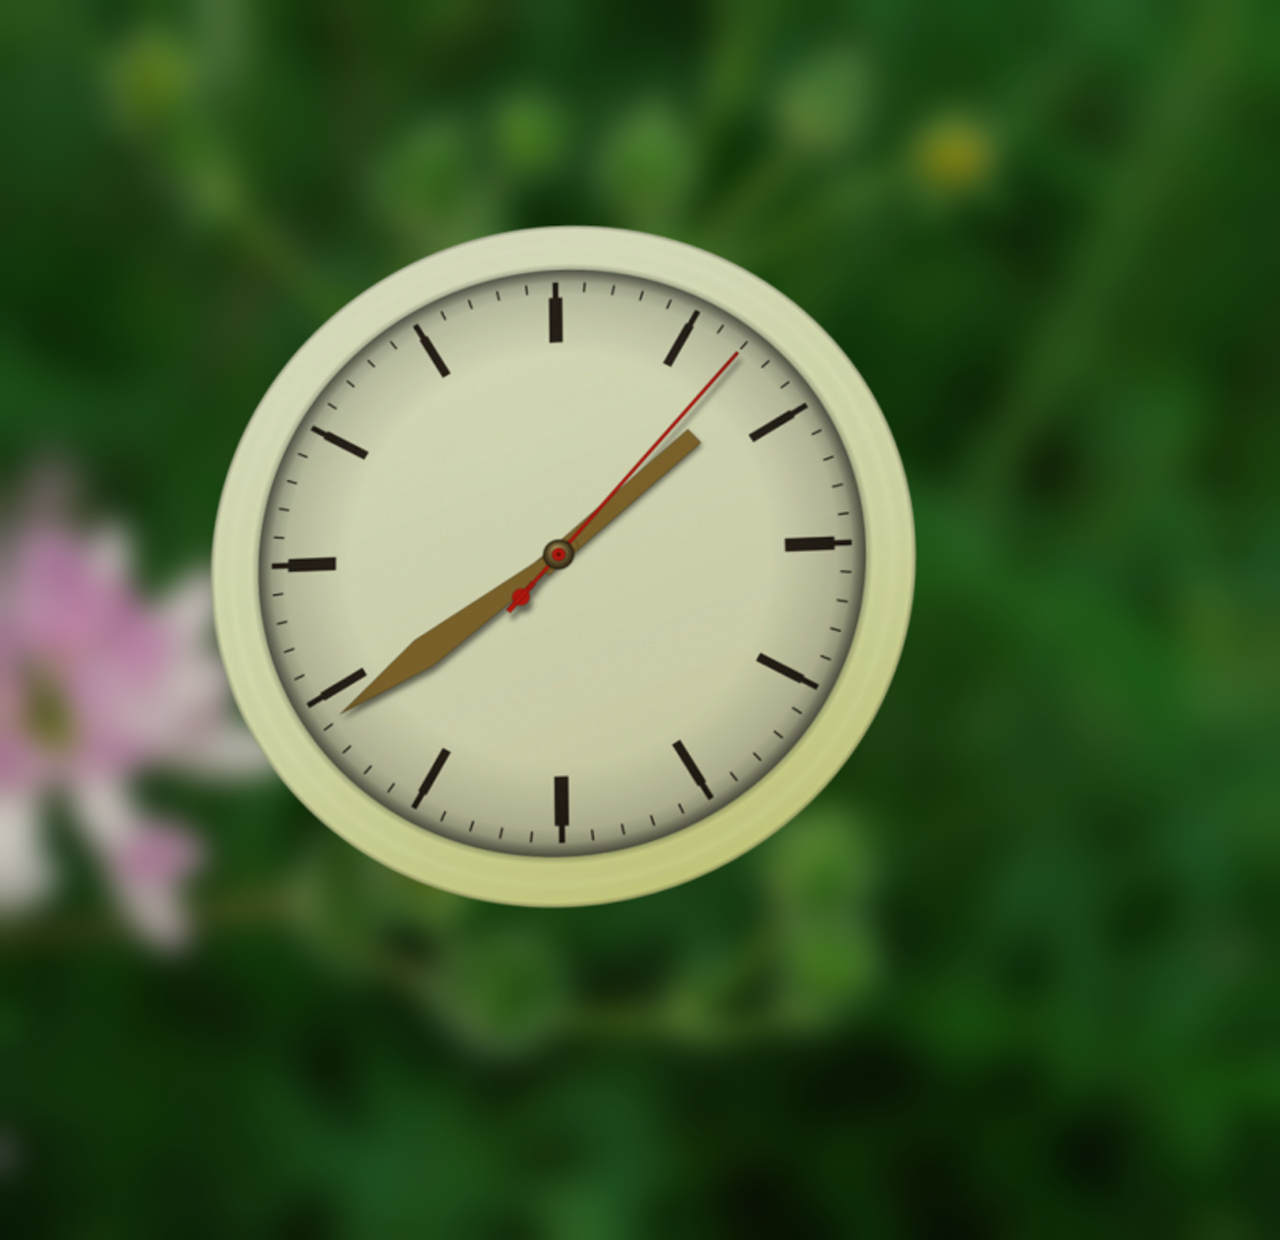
1.39.07
